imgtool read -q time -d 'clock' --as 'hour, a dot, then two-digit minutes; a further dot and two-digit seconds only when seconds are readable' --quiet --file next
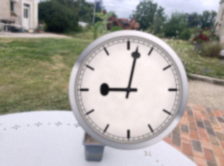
9.02
